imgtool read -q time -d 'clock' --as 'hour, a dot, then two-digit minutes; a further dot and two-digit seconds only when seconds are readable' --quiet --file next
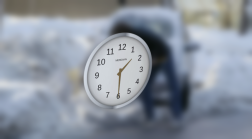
1.30
